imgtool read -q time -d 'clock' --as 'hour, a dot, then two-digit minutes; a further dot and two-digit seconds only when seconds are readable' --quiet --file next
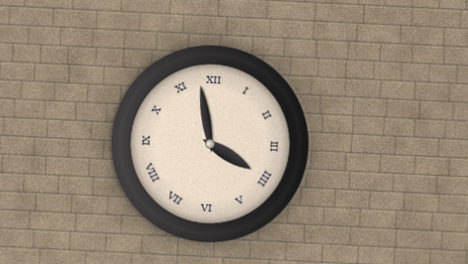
3.58
